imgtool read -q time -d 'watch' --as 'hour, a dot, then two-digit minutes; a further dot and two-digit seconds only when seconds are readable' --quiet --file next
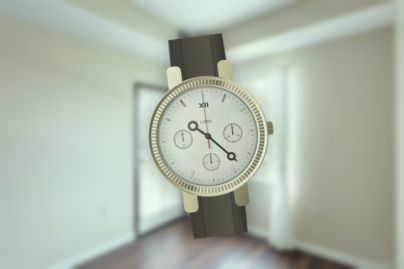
10.23
